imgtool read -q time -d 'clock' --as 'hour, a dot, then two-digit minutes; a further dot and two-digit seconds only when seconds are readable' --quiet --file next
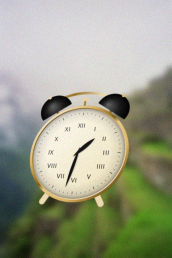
1.32
